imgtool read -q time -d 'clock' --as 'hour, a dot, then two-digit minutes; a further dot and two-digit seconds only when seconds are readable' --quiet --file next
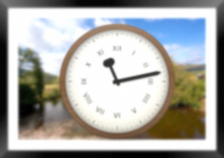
11.13
